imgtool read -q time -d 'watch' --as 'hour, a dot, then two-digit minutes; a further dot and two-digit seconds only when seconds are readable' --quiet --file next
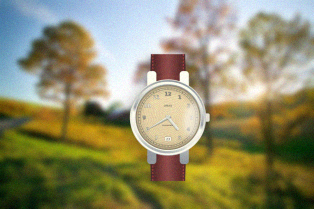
4.40
